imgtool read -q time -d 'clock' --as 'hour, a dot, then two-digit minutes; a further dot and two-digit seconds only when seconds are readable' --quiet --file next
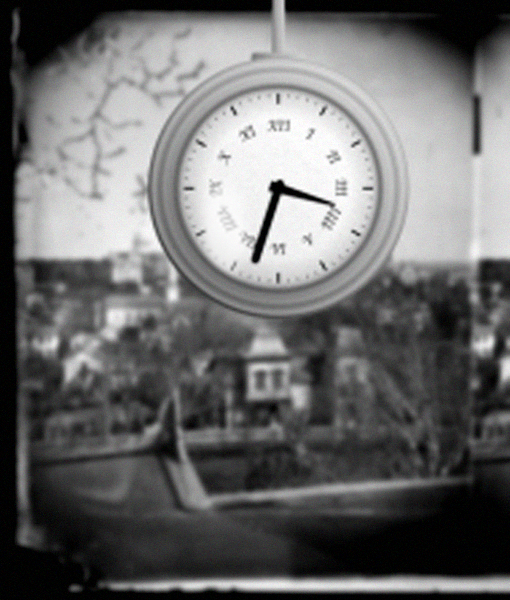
3.33
